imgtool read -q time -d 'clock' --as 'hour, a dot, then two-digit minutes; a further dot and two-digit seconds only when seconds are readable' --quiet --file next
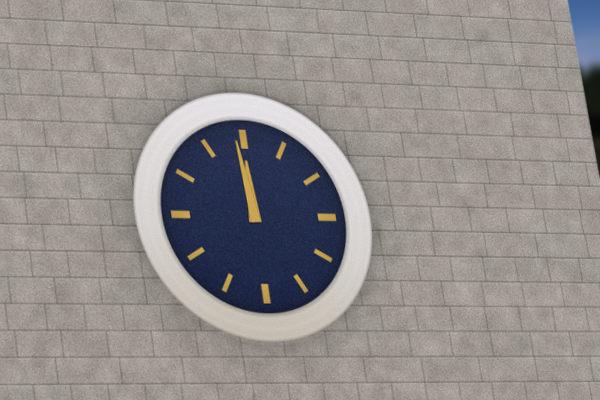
11.59
